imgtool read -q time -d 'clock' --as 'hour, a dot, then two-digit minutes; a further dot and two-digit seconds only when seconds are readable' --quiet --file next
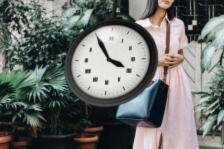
3.55
